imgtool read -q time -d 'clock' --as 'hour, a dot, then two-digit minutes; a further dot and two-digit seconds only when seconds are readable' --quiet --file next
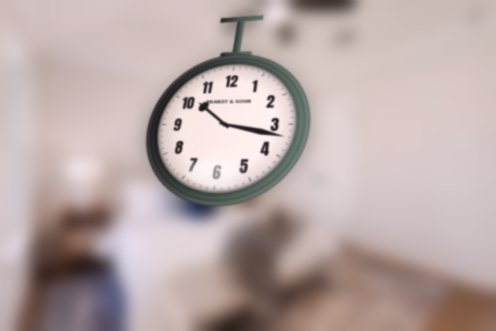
10.17
